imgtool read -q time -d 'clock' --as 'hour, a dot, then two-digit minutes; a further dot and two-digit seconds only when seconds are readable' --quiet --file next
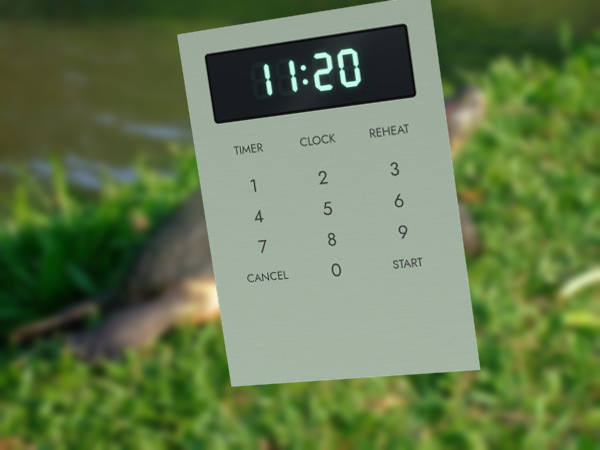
11.20
